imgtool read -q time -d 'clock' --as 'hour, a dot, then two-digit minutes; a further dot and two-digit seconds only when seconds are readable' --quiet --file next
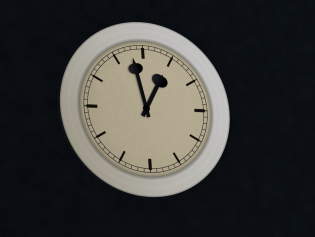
12.58
